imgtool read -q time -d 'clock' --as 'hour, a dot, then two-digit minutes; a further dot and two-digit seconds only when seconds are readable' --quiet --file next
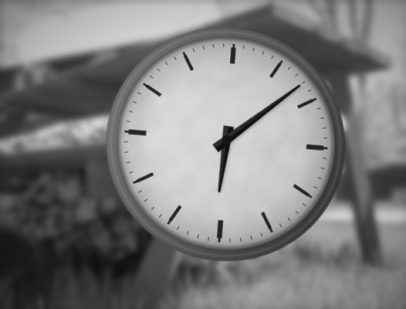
6.08
